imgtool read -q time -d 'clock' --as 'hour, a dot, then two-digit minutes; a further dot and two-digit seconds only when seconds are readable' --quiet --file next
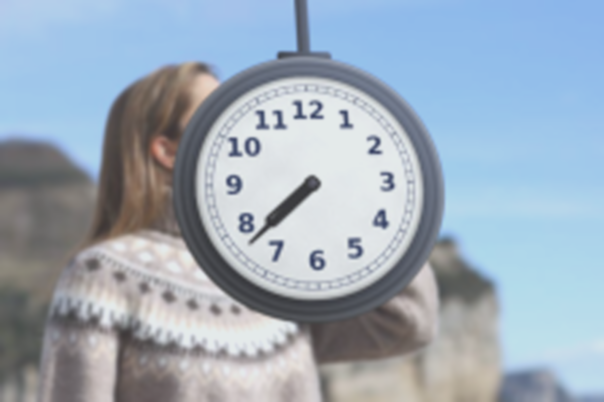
7.38
